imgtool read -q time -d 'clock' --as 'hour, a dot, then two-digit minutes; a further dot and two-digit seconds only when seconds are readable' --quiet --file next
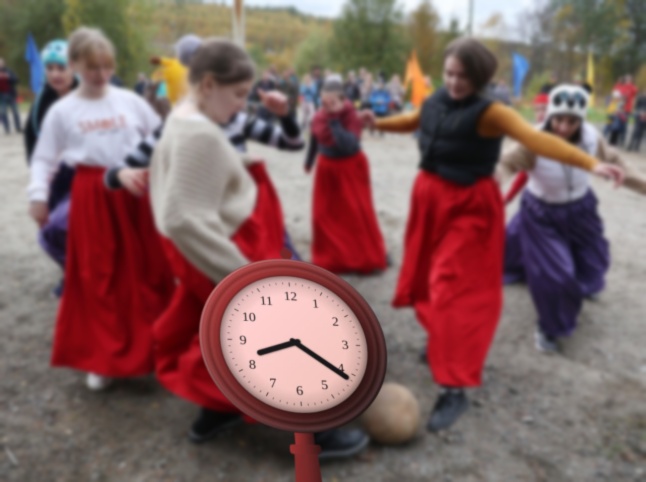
8.21
